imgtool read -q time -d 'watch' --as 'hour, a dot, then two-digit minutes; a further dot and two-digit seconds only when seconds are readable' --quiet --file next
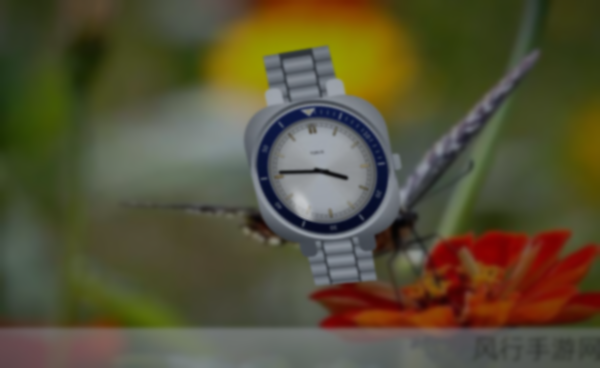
3.46
